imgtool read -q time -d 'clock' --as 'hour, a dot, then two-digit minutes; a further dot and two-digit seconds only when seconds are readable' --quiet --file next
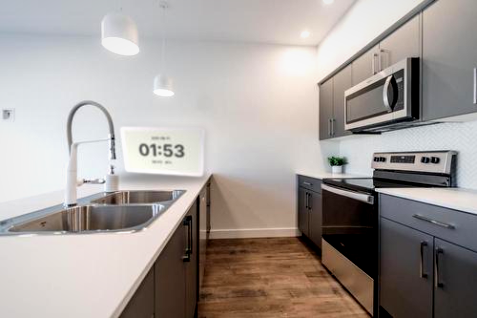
1.53
